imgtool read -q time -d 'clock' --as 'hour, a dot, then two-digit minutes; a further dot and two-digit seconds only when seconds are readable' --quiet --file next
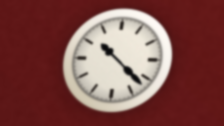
10.22
